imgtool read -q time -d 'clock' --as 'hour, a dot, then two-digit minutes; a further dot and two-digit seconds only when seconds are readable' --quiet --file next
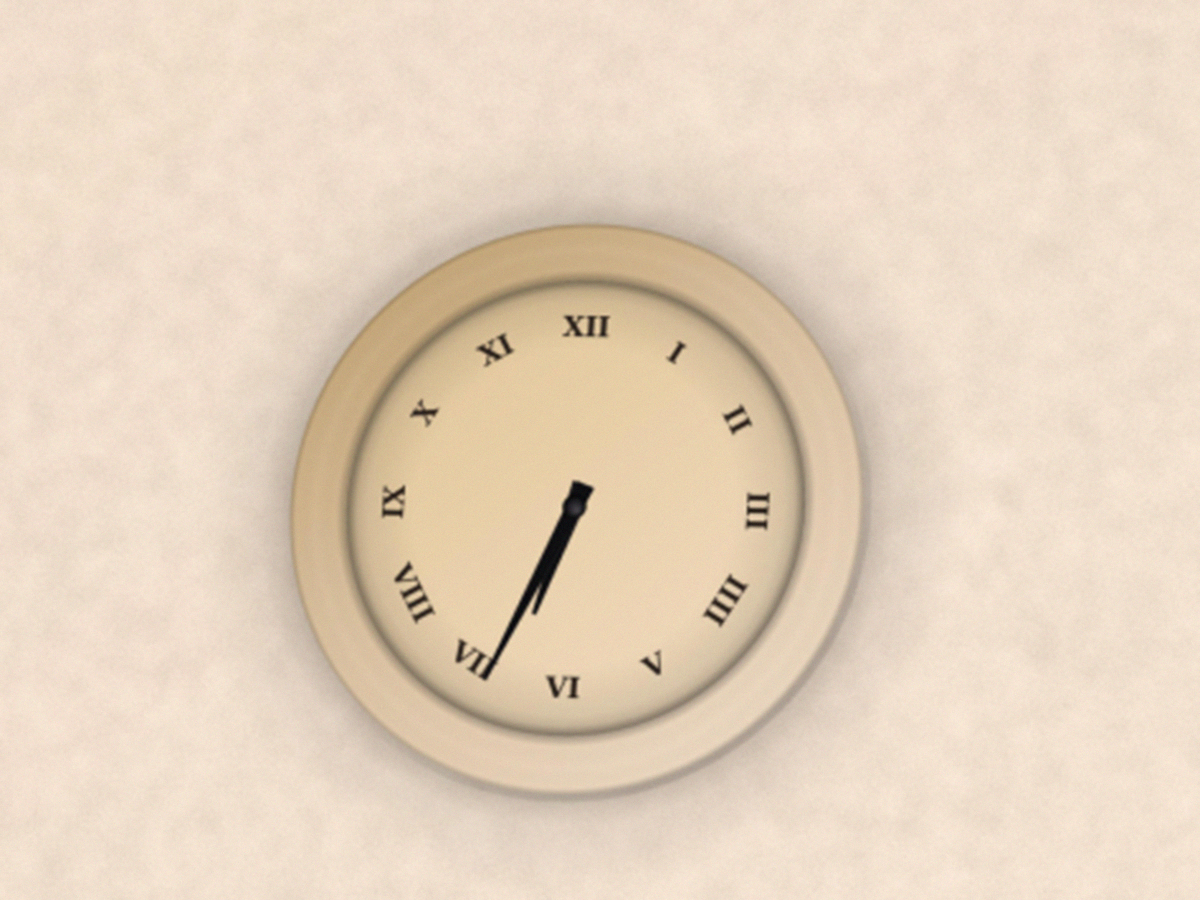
6.34
